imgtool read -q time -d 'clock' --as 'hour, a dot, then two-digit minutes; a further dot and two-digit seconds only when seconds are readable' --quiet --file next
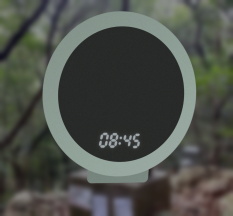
8.45
